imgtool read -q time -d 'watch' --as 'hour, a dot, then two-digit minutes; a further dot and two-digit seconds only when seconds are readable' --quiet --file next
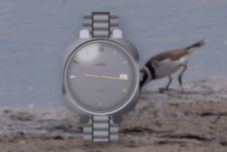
9.16
